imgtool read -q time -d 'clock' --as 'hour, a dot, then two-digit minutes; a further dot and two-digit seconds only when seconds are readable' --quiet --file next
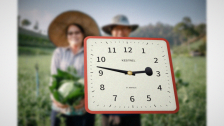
2.47
